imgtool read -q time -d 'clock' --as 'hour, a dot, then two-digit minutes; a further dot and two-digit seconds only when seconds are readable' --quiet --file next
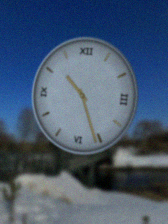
10.26
